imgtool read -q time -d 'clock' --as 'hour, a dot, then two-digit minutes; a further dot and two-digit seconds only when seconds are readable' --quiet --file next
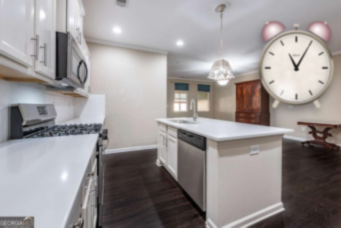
11.05
